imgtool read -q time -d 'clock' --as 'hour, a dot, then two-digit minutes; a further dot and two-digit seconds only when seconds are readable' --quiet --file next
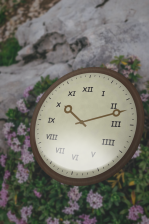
10.12
